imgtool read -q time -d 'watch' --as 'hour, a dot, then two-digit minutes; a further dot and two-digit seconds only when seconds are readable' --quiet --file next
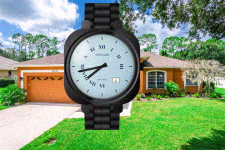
7.43
